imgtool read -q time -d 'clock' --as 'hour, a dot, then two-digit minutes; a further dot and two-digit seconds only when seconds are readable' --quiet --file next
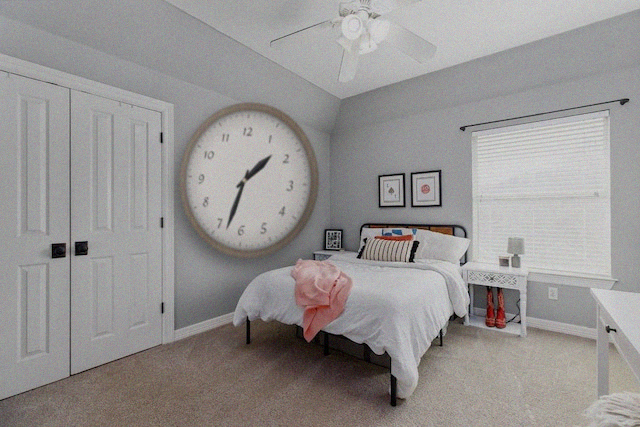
1.33
